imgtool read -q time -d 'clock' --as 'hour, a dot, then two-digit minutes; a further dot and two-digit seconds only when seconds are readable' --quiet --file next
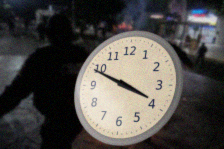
3.49
